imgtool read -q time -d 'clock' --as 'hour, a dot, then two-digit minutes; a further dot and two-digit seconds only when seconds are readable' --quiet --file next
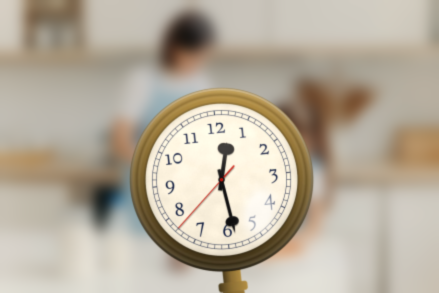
12.28.38
